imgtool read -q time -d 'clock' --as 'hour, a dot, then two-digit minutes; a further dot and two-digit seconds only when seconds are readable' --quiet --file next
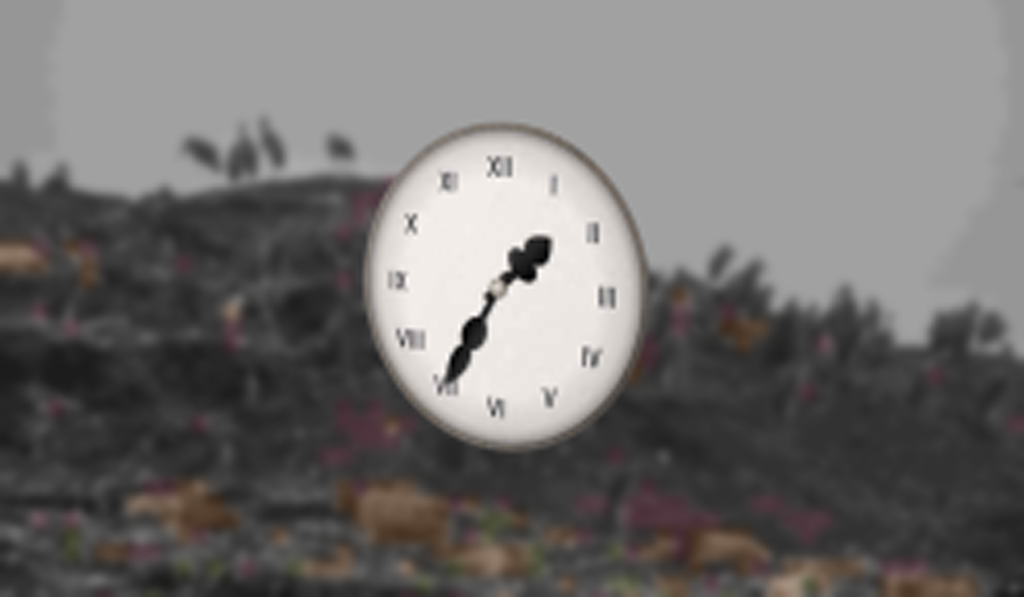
1.35
